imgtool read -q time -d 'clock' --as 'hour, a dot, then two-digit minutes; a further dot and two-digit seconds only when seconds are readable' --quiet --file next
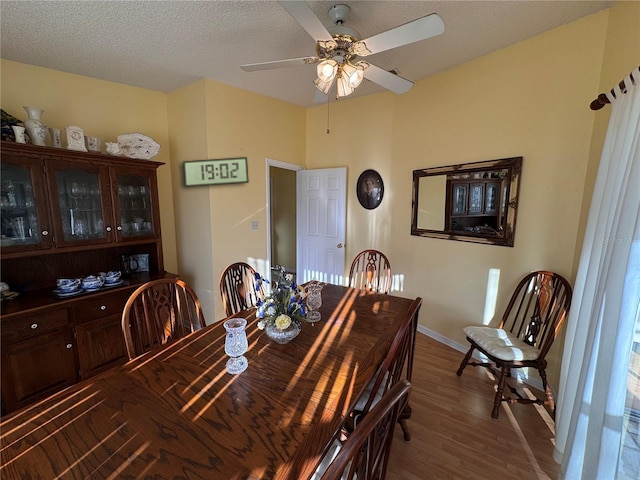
19.02
